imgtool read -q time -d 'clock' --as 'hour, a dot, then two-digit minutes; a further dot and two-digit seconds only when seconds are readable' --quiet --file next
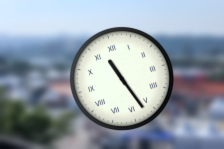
11.27
